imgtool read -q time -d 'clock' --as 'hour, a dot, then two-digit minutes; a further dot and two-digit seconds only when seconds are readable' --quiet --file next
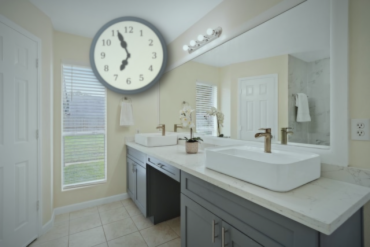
6.56
